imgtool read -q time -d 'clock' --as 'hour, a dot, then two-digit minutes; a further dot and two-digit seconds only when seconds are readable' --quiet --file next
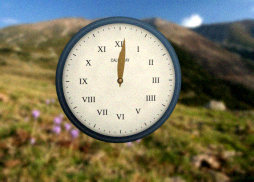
12.01
